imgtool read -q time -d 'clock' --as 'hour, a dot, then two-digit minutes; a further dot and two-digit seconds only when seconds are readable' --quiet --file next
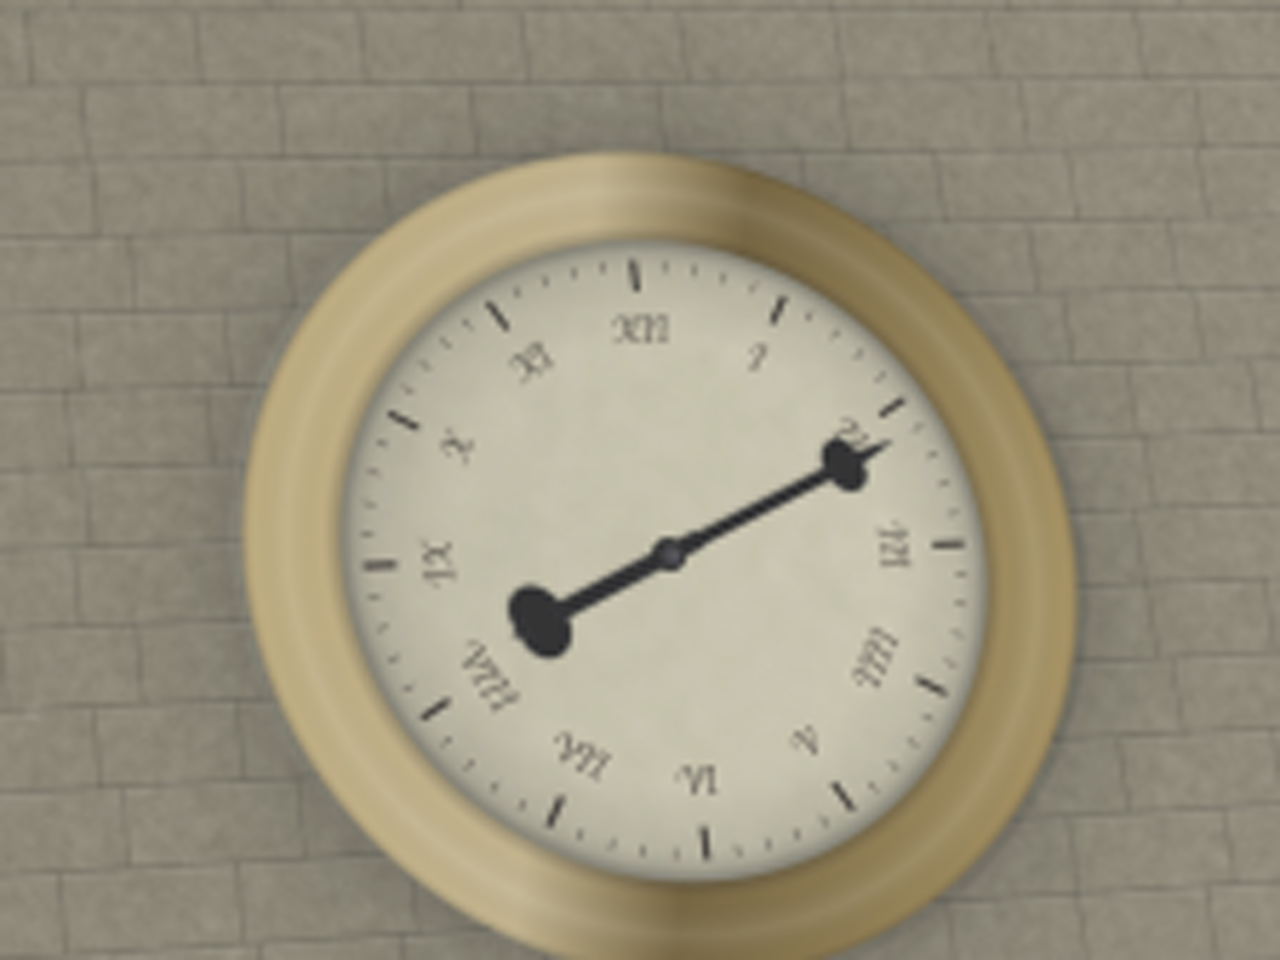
8.11
